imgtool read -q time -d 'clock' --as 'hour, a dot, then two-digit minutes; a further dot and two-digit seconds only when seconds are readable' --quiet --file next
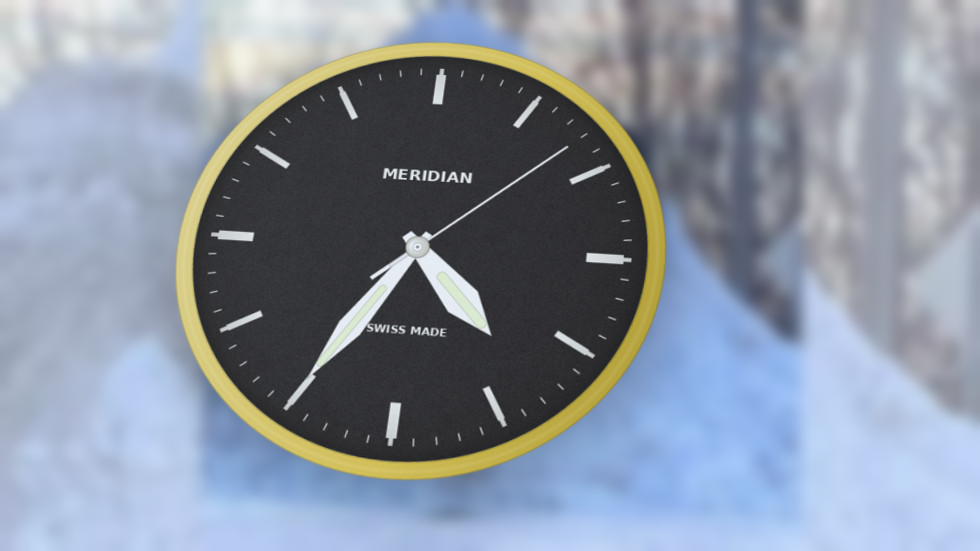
4.35.08
